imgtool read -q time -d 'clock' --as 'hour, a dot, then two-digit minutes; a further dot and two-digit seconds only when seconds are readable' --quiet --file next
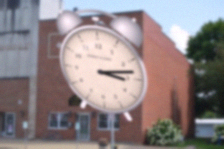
3.13
